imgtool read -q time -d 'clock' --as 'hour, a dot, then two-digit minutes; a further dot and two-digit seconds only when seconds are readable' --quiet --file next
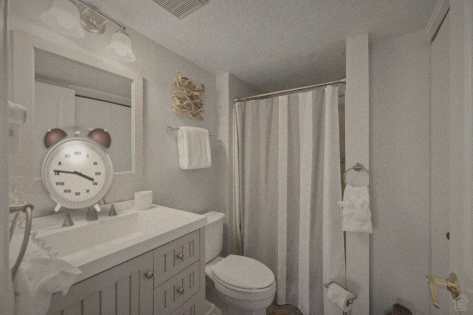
3.46
